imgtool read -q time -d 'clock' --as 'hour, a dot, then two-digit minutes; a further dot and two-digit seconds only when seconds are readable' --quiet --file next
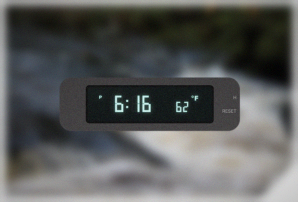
6.16
